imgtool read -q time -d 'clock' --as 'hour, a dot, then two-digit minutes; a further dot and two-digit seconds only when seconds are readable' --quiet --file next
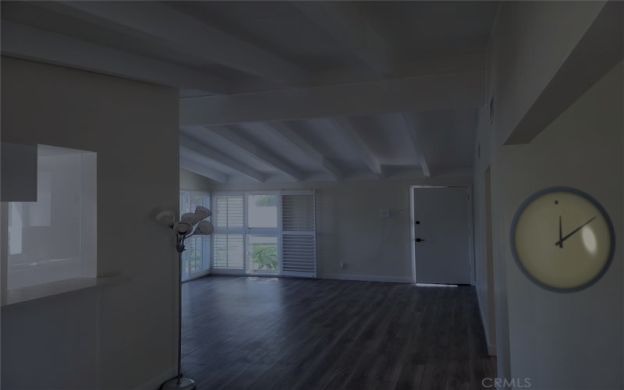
12.10
